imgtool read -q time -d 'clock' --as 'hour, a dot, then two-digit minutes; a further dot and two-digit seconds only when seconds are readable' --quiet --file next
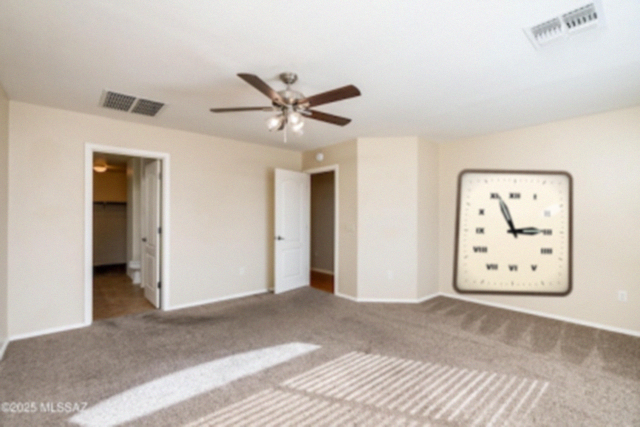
2.56
